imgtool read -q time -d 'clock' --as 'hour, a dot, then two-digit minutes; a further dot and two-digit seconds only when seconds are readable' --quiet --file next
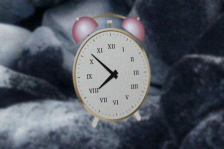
7.52
